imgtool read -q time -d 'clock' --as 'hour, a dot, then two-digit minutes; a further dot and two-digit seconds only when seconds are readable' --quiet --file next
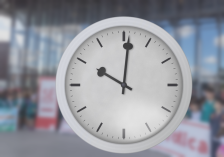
10.01
